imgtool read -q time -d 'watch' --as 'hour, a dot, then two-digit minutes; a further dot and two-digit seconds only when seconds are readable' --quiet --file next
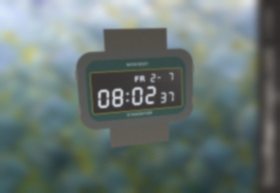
8.02.37
